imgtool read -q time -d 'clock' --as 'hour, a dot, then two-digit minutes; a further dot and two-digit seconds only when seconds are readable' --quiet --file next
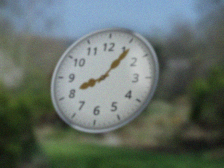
8.06
